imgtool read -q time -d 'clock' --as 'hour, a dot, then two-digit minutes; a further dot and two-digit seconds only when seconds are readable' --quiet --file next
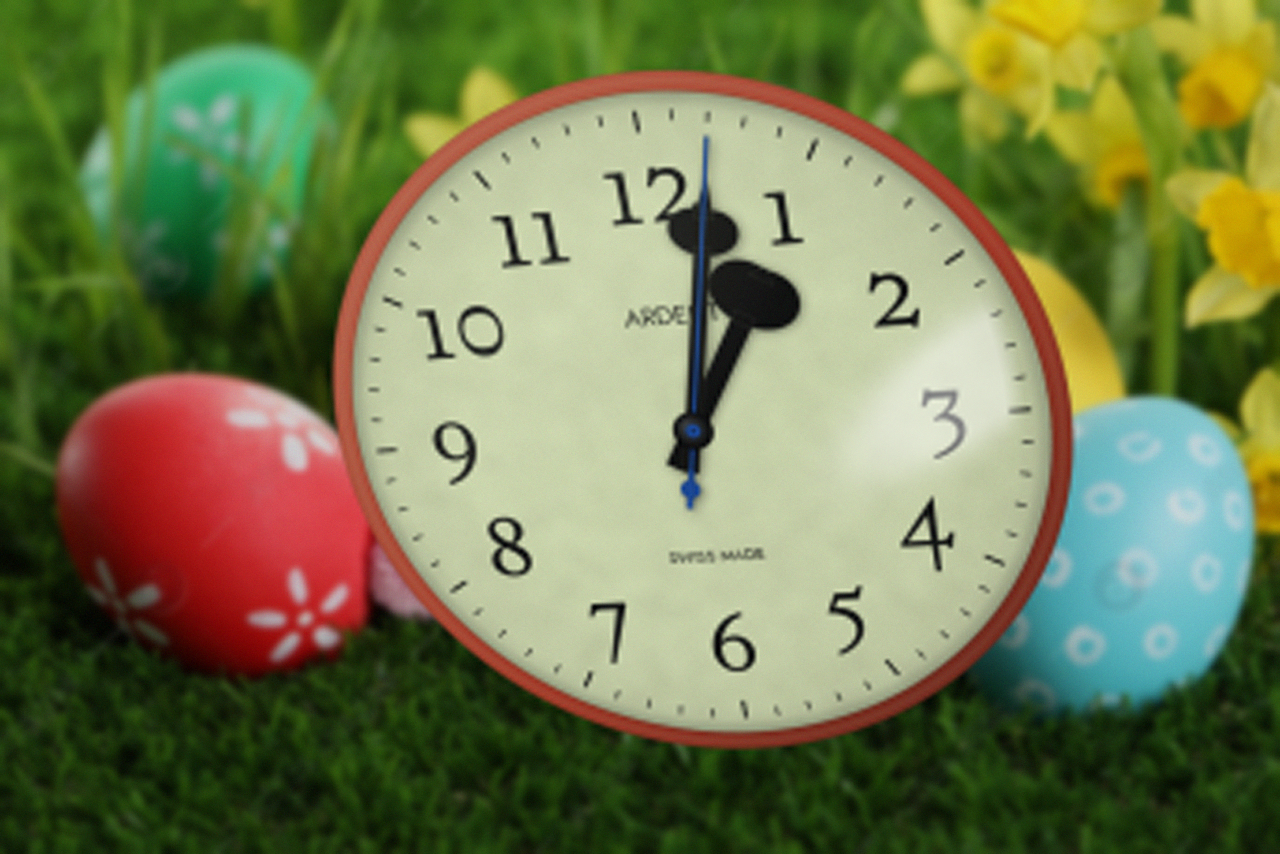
1.02.02
